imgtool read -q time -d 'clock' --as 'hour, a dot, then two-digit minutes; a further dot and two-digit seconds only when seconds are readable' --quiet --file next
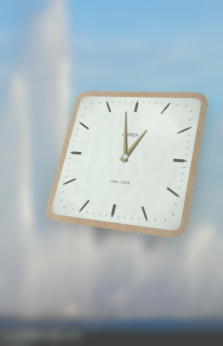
12.58
